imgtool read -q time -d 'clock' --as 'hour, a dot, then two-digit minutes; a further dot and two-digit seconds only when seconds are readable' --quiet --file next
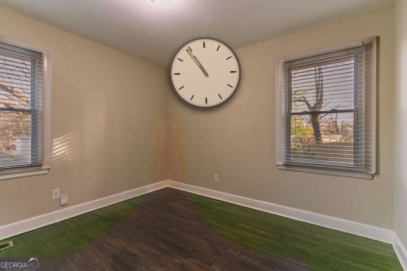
10.54
